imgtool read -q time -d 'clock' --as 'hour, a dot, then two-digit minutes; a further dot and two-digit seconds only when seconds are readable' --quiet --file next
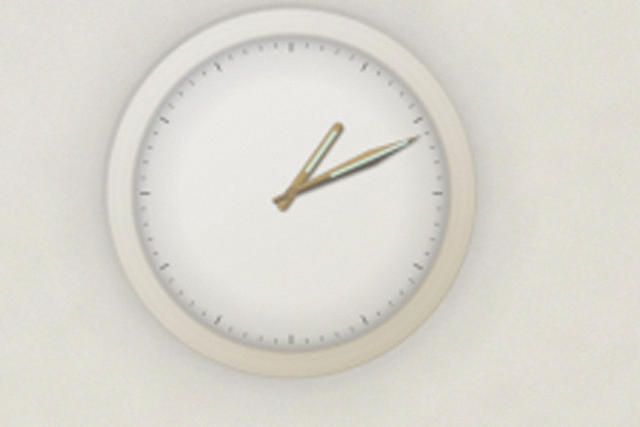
1.11
